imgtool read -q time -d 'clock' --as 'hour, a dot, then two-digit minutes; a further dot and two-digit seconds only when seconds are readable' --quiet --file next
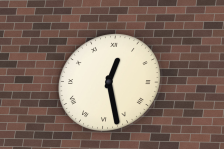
12.27
